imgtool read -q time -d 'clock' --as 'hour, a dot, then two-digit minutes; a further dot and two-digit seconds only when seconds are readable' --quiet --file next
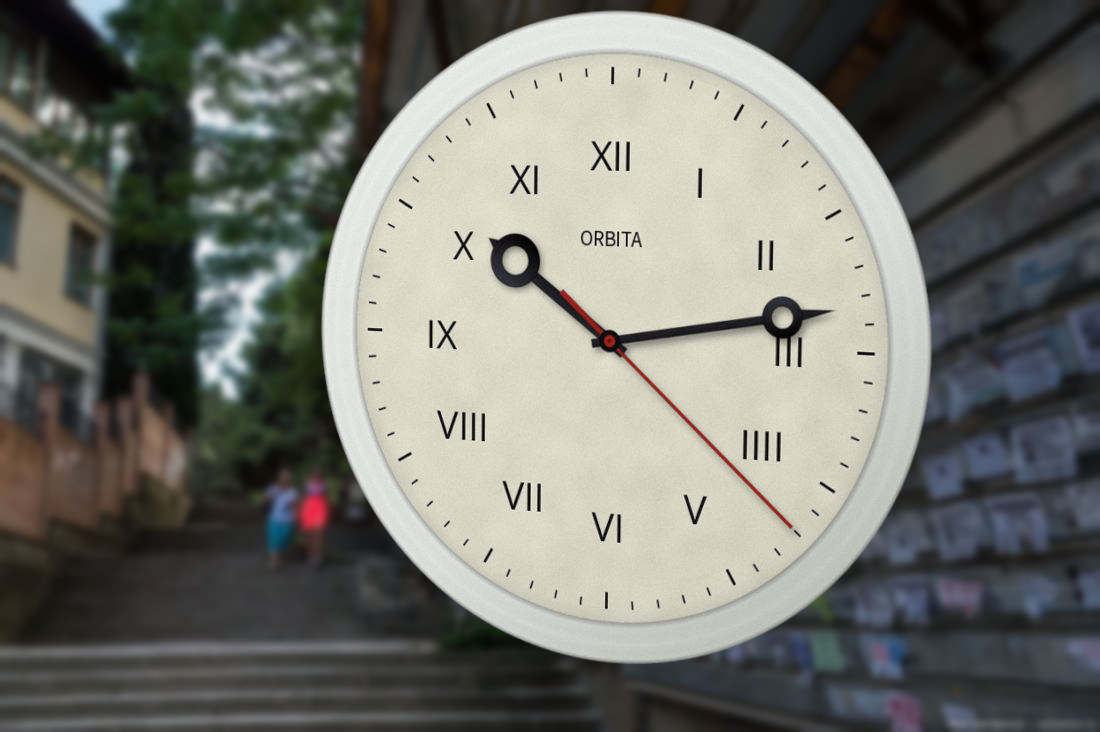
10.13.22
